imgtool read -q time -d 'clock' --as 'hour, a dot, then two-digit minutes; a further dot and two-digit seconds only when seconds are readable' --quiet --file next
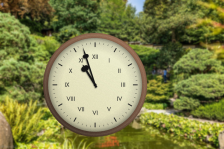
10.57
